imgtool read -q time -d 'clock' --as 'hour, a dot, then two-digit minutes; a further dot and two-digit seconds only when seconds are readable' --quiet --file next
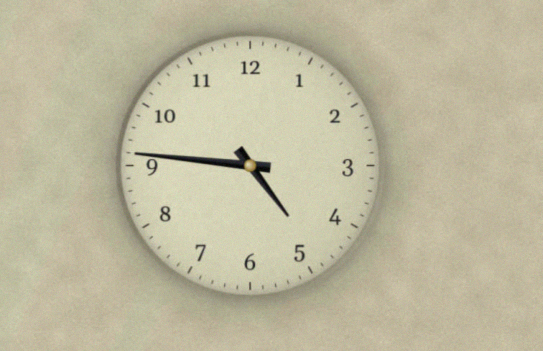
4.46
